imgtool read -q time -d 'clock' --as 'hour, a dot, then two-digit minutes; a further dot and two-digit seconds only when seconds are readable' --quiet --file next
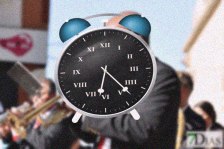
6.23
